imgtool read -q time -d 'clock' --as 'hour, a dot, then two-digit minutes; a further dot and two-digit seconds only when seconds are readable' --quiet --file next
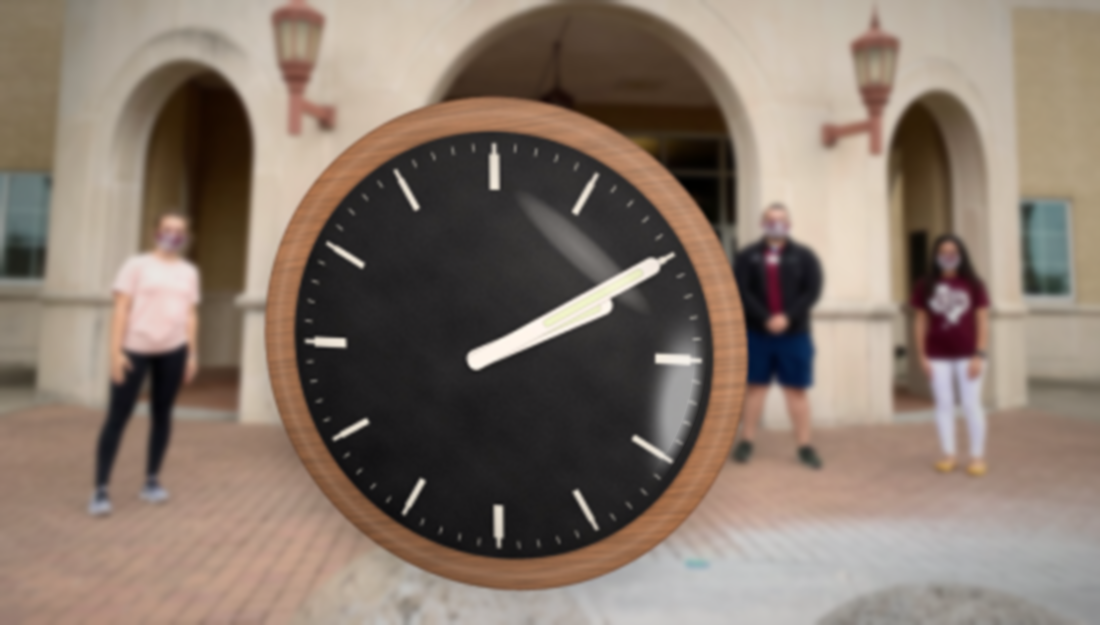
2.10
